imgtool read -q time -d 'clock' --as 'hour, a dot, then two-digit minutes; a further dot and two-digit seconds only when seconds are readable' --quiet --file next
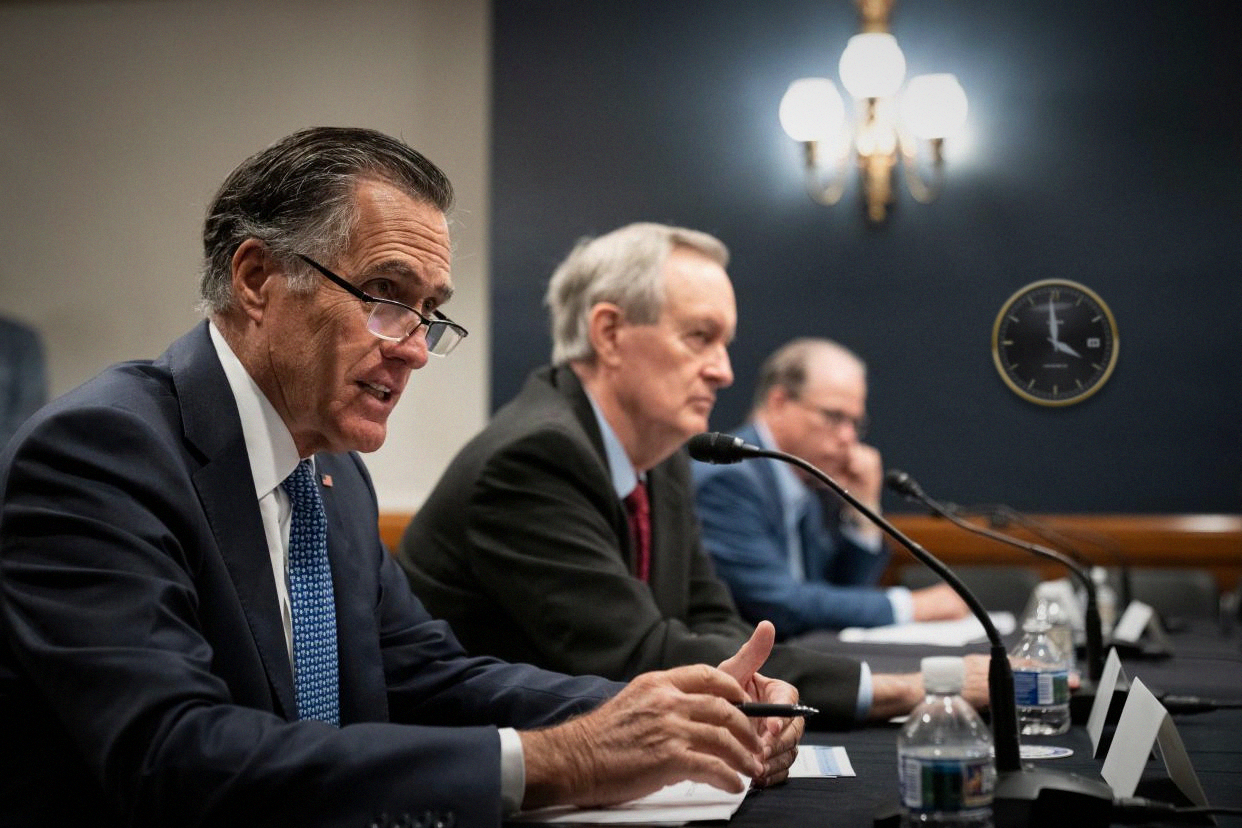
3.59
